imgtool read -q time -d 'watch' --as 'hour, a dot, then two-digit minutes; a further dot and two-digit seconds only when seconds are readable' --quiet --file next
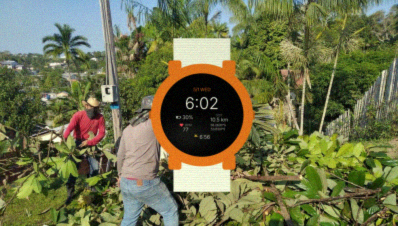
6.02
